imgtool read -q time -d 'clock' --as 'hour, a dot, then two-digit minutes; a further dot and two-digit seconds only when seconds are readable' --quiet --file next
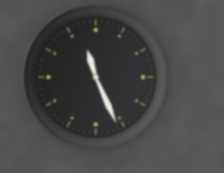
11.26
